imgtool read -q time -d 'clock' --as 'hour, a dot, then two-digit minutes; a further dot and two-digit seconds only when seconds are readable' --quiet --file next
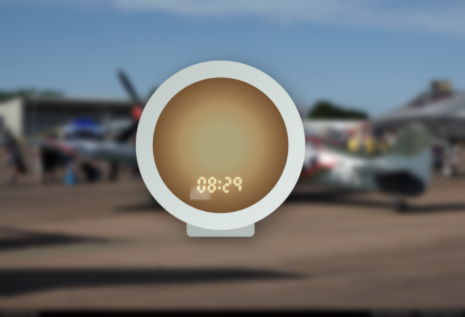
8.29
